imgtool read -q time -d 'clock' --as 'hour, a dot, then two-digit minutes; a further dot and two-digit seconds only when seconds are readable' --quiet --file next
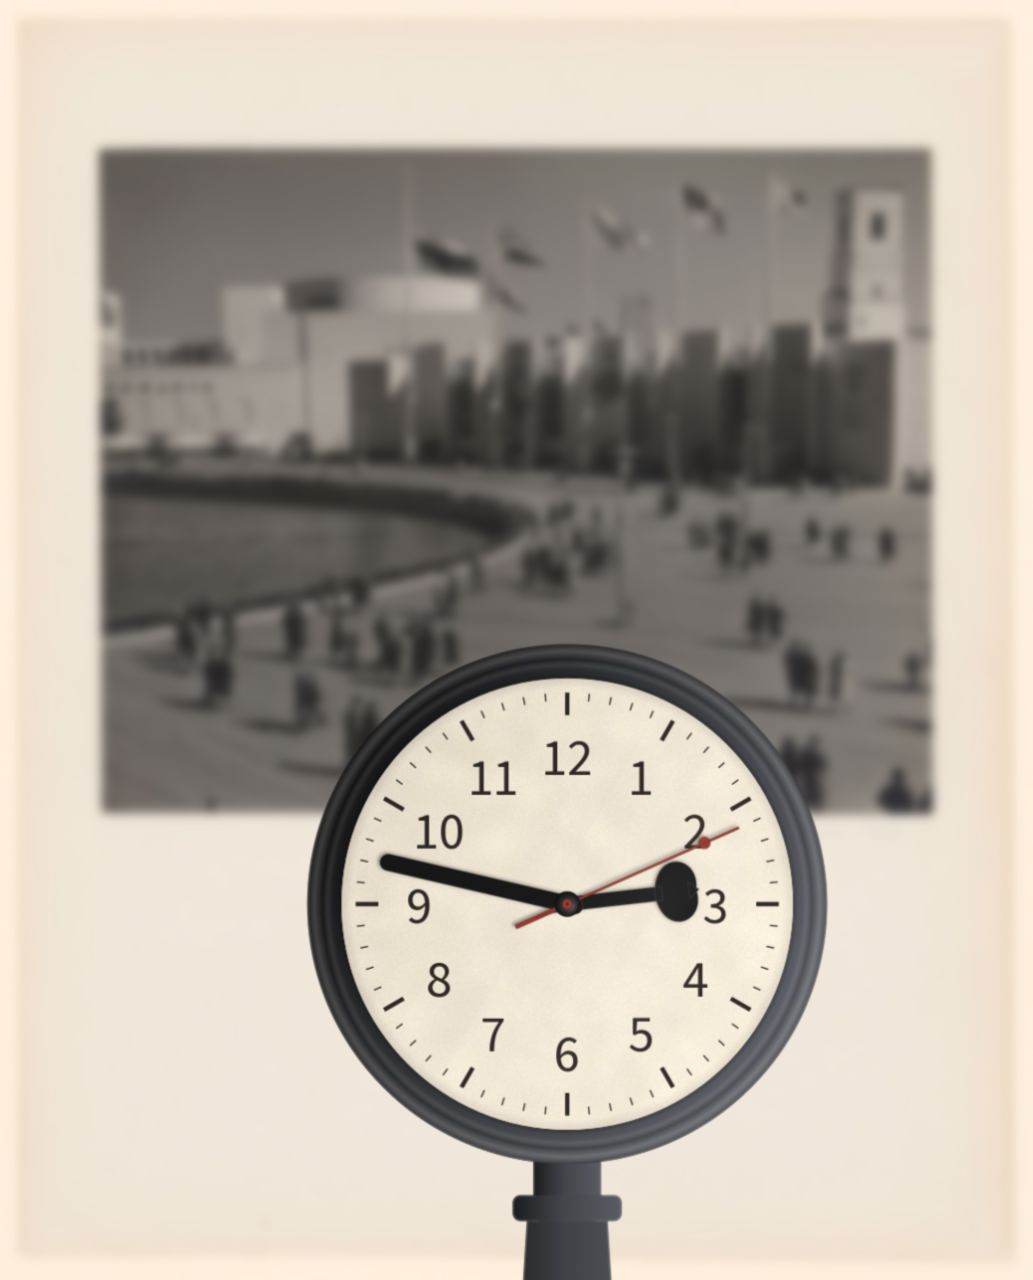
2.47.11
